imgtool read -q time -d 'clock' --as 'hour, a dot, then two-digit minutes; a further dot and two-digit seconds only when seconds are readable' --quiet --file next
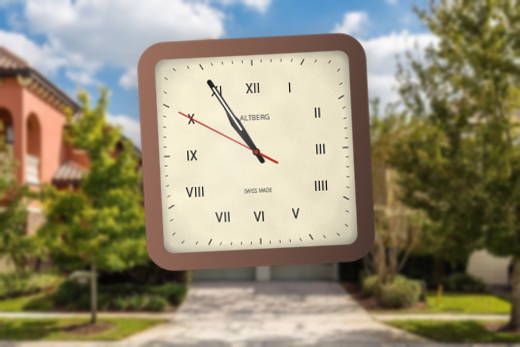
10.54.50
